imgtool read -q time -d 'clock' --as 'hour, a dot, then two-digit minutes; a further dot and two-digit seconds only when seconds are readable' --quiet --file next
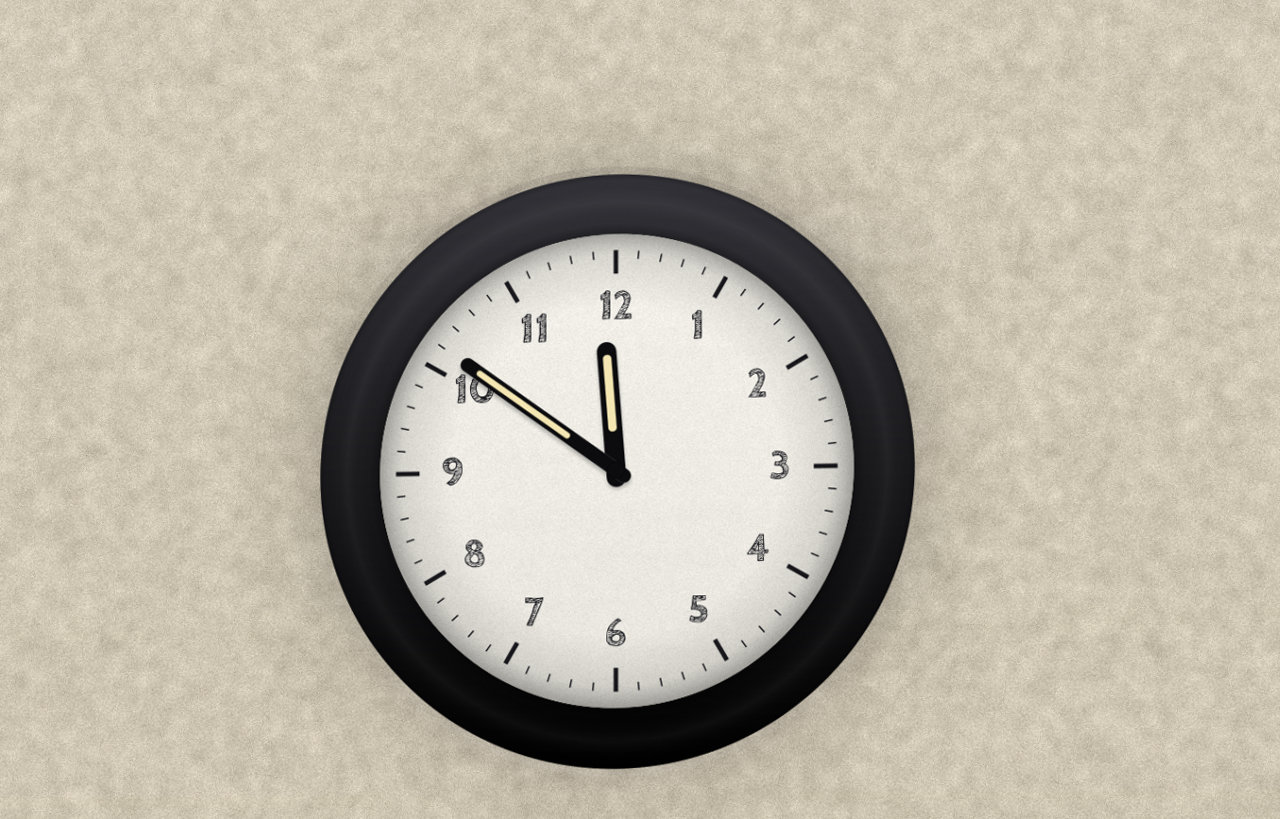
11.51
